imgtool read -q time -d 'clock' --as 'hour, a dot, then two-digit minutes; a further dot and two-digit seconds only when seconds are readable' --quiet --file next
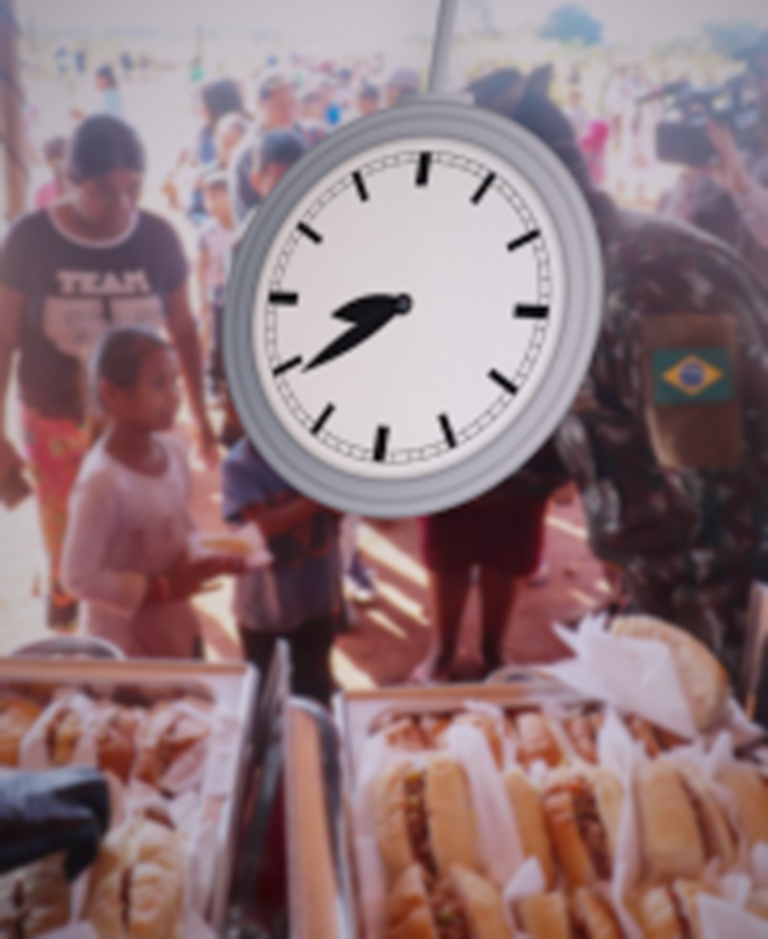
8.39
